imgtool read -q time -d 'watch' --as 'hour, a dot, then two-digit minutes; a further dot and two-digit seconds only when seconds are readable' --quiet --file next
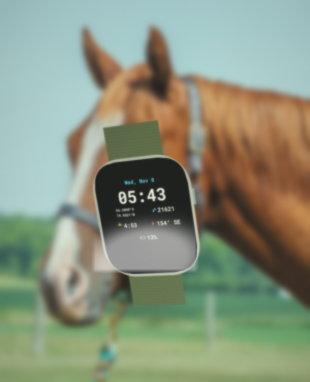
5.43
